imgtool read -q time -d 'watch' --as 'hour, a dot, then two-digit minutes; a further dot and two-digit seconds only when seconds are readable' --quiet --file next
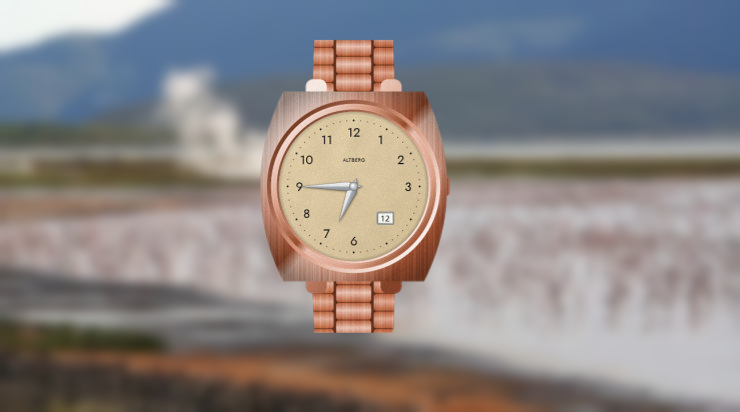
6.45
